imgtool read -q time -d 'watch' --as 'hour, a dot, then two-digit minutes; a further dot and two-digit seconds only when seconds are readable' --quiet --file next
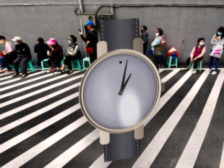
1.02
